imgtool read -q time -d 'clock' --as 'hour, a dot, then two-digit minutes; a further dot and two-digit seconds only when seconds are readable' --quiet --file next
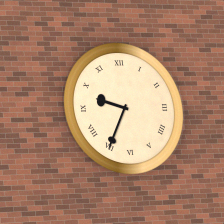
9.35
